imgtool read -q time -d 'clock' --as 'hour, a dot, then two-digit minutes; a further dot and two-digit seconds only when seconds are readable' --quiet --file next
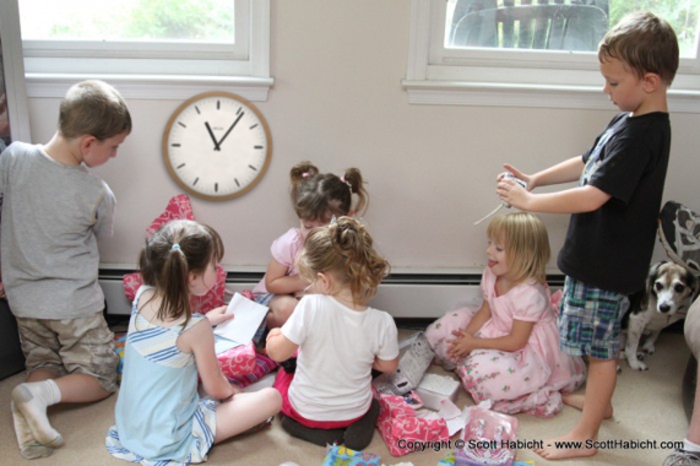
11.06
